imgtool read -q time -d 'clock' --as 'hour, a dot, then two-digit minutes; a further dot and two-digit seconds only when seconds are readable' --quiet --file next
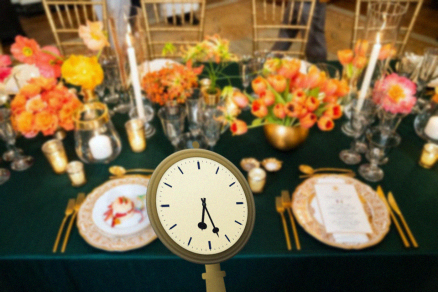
6.27
